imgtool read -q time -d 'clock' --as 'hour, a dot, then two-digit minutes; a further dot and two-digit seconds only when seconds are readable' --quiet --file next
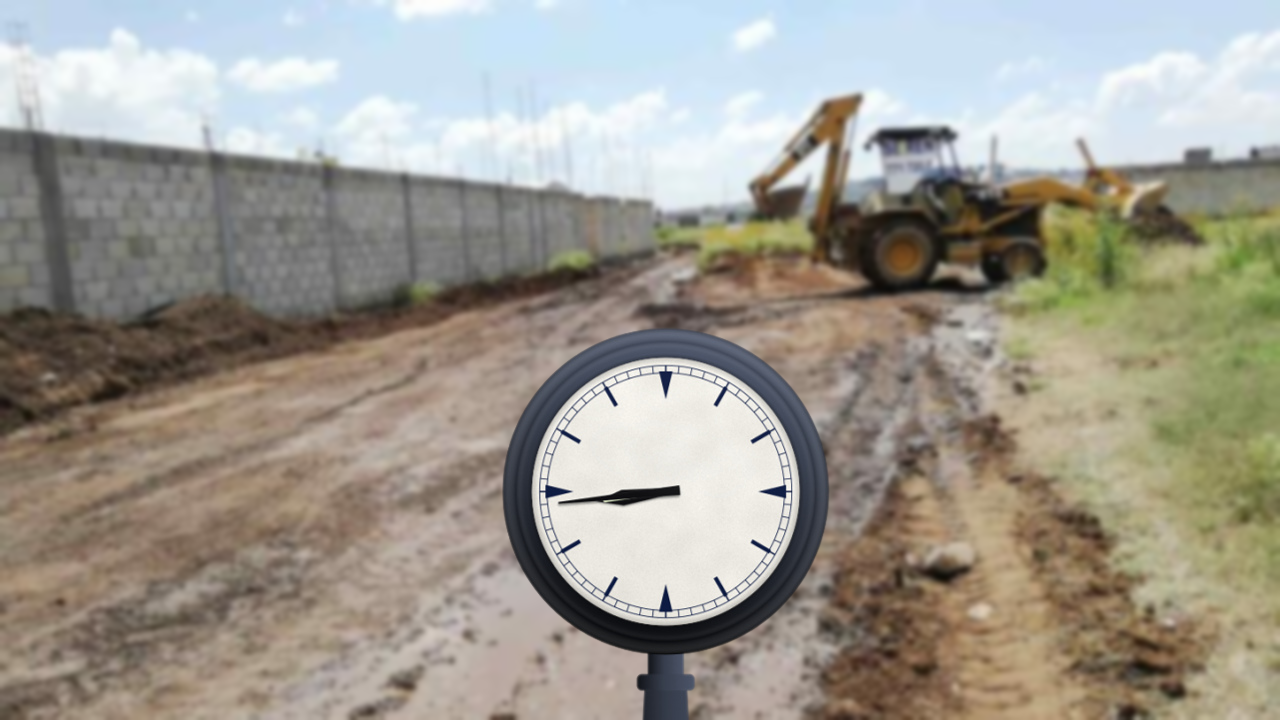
8.44
